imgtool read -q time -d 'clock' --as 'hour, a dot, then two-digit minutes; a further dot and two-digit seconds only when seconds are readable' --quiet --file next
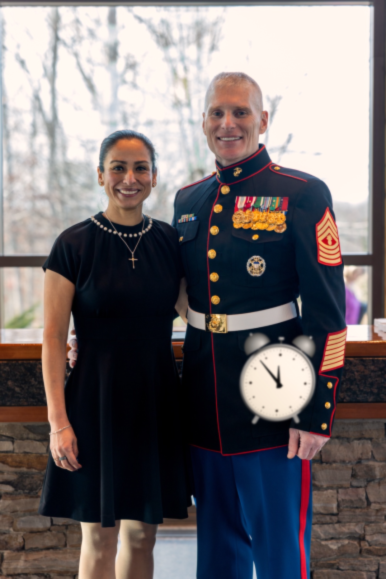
11.53
